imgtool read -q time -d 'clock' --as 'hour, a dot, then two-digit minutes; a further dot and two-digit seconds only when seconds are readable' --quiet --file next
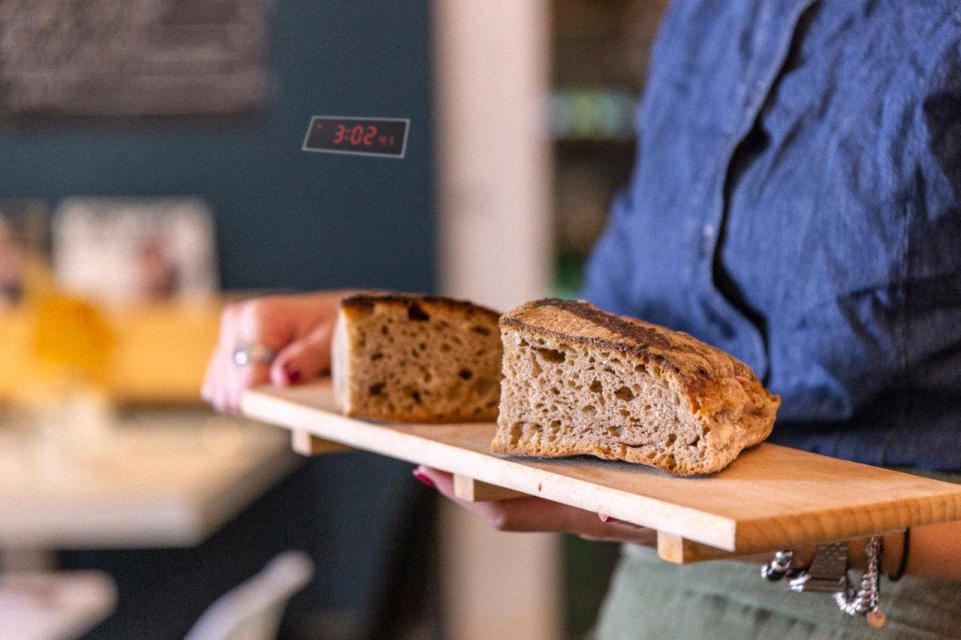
3.02
